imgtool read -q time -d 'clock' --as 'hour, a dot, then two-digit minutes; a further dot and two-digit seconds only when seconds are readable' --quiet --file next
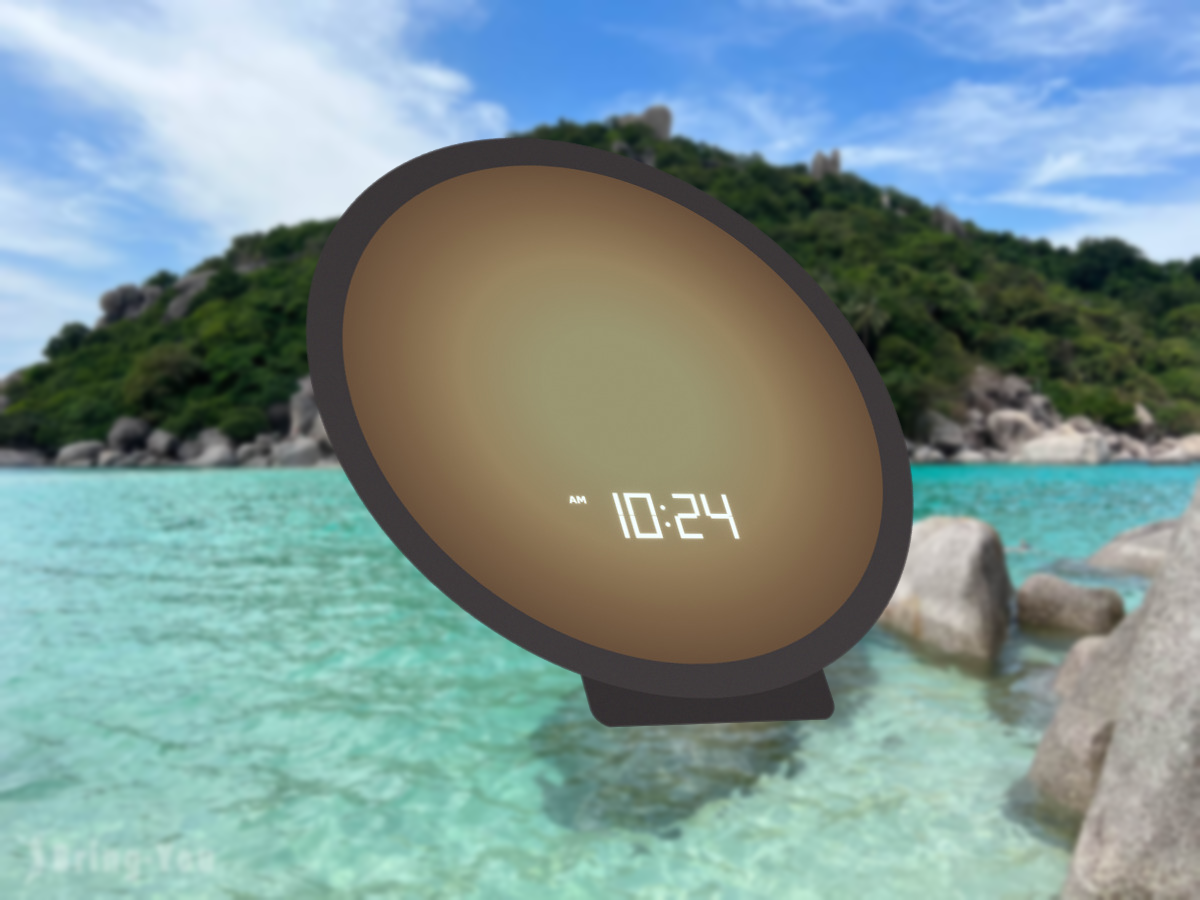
10.24
